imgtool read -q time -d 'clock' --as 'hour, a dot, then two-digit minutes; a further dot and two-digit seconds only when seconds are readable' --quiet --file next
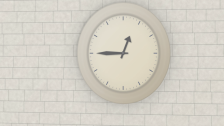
12.45
